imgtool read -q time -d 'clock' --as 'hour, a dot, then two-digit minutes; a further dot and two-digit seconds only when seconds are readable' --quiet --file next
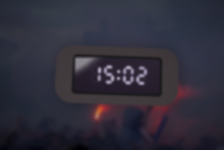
15.02
